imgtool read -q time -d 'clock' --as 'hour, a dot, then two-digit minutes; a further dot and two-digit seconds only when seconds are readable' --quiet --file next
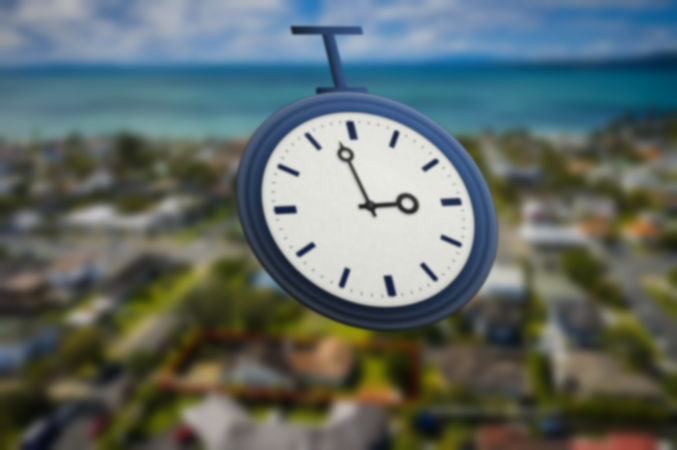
2.58
